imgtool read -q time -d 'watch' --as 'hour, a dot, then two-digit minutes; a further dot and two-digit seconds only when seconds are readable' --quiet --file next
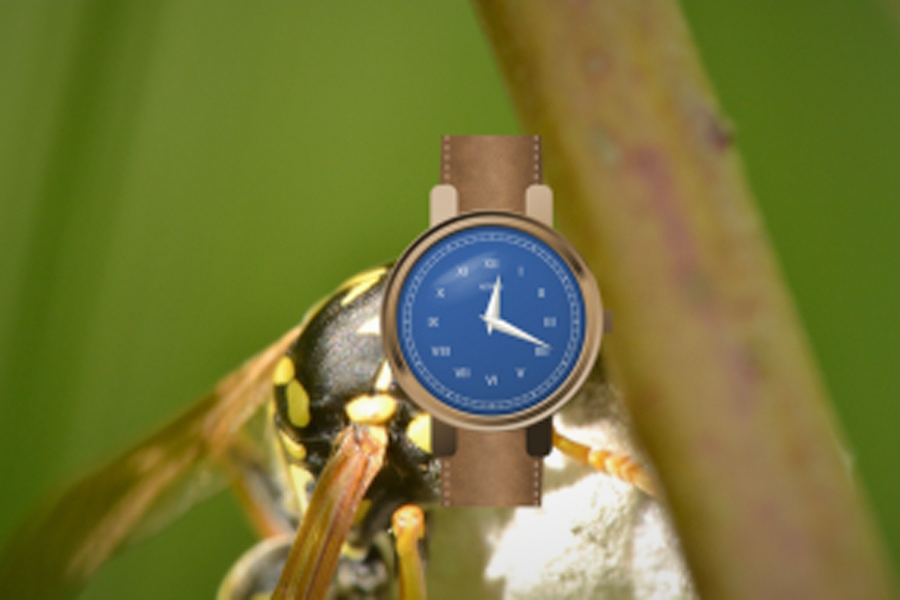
12.19
